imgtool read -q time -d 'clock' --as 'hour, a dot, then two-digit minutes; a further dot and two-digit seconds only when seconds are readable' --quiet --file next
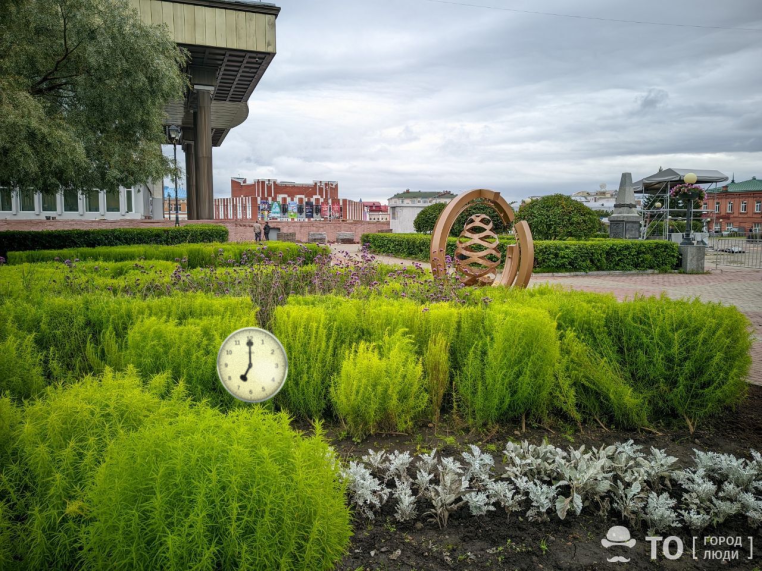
7.00
